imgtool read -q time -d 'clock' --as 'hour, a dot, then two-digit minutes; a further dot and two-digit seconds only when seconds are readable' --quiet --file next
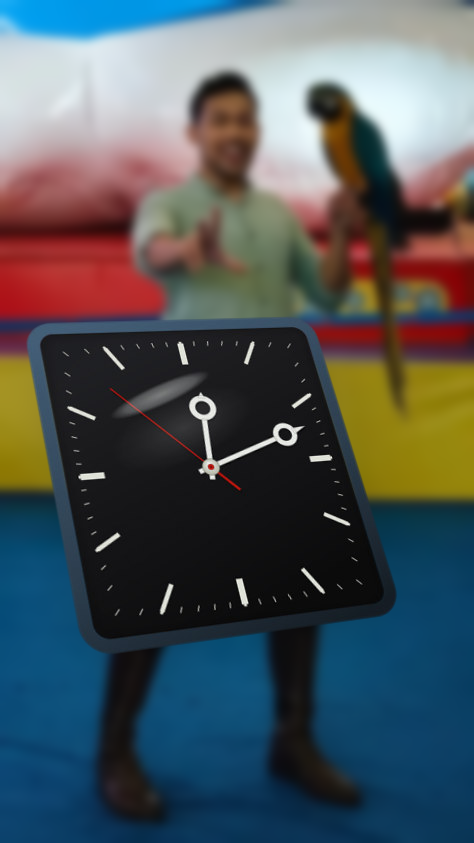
12.11.53
